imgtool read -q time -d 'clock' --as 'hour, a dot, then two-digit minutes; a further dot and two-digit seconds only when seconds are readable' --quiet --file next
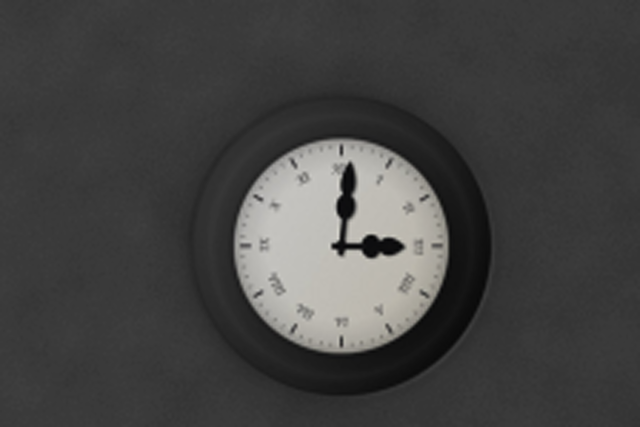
3.01
